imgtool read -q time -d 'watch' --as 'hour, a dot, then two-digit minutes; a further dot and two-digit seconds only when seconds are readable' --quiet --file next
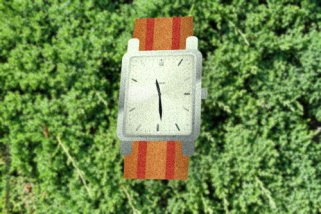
11.29
